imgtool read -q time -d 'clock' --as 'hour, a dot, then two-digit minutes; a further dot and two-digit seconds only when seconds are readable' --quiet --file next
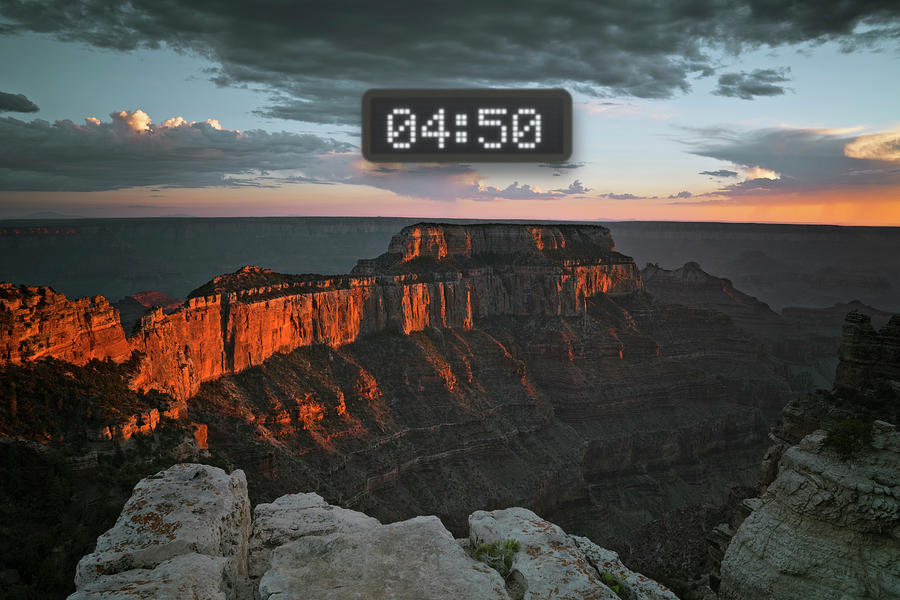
4.50
